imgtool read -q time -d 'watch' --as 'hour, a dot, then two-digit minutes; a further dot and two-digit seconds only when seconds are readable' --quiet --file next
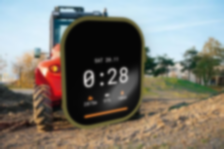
0.28
